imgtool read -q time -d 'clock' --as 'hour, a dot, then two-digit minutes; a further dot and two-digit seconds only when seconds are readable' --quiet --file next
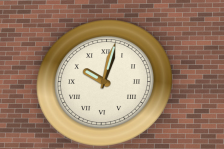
10.02
